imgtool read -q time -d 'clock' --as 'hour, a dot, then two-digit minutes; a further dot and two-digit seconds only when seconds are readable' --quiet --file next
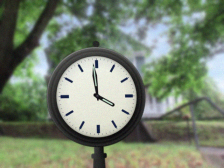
3.59
